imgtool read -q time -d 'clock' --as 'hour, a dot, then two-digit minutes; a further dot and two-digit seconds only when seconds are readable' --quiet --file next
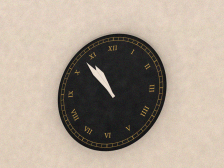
10.53
